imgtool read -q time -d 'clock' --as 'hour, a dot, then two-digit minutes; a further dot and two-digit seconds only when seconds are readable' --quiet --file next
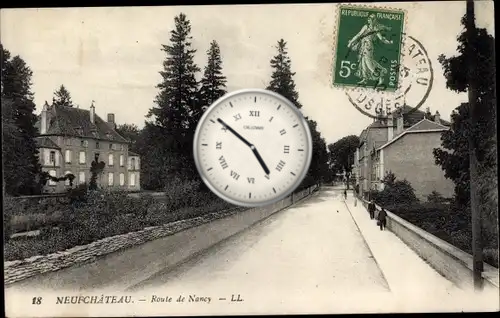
4.51
